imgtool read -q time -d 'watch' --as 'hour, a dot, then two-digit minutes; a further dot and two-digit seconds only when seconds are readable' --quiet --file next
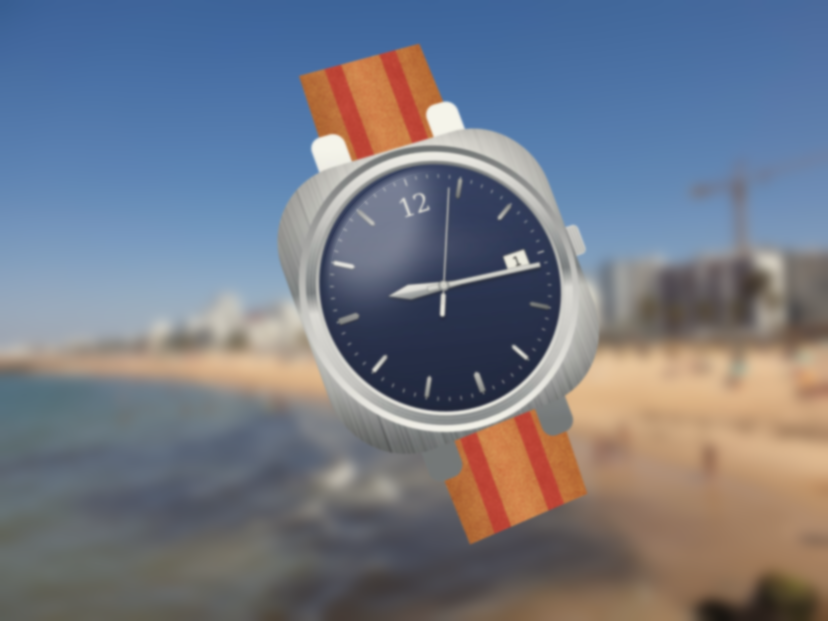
9.16.04
